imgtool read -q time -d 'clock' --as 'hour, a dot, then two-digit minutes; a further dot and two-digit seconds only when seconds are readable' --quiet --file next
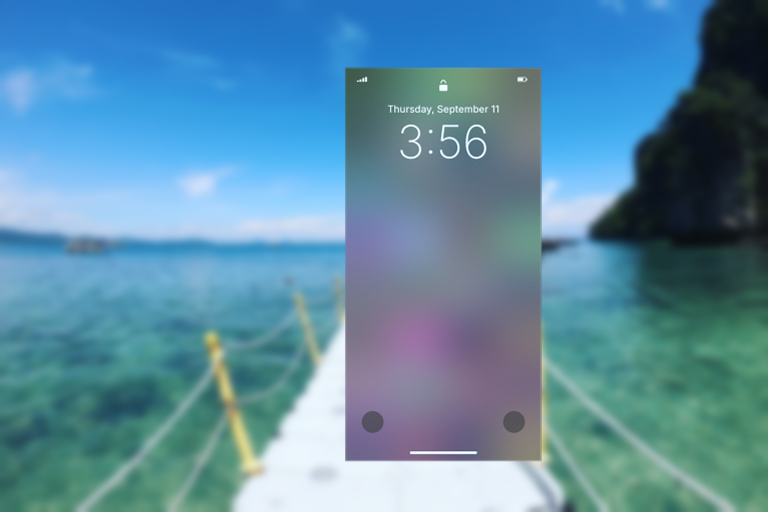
3.56
